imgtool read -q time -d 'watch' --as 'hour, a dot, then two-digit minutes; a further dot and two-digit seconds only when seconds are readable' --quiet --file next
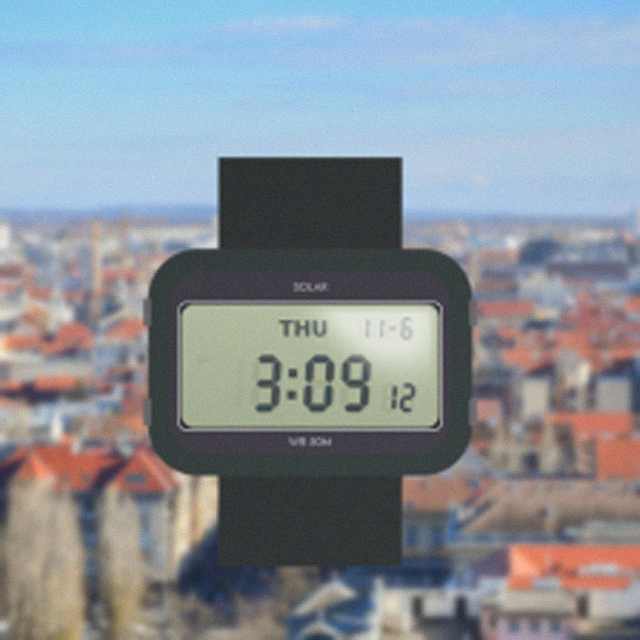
3.09.12
